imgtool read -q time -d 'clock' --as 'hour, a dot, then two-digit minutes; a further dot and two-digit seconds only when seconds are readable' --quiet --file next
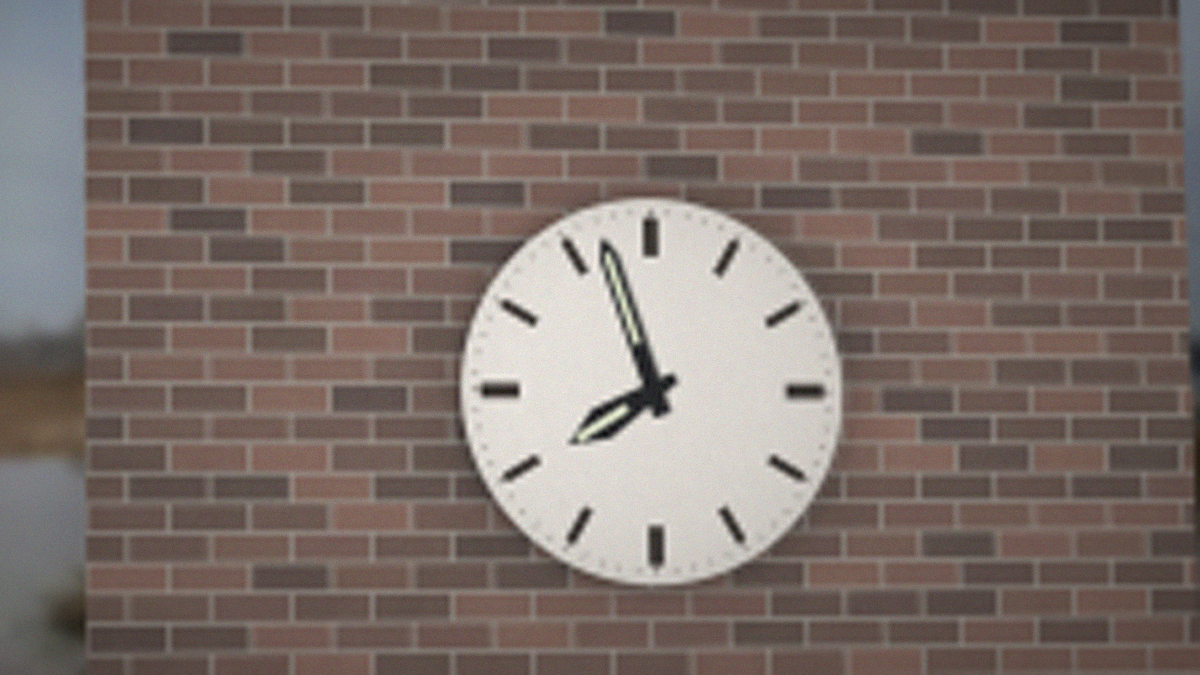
7.57
